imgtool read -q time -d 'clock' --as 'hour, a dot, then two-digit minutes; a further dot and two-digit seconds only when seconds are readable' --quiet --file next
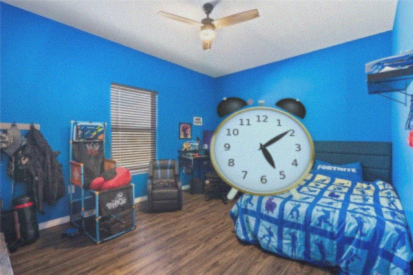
5.09
